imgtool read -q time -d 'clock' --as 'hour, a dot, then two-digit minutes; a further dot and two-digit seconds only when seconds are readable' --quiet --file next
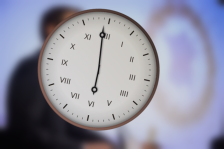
5.59
